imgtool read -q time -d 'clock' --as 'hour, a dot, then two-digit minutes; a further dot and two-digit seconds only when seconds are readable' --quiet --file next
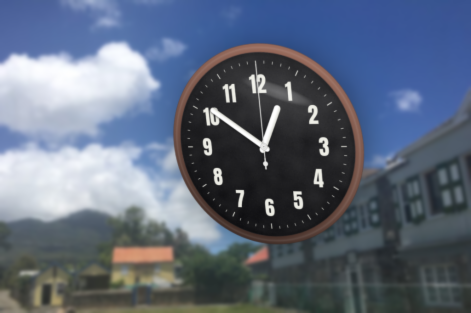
12.51.00
